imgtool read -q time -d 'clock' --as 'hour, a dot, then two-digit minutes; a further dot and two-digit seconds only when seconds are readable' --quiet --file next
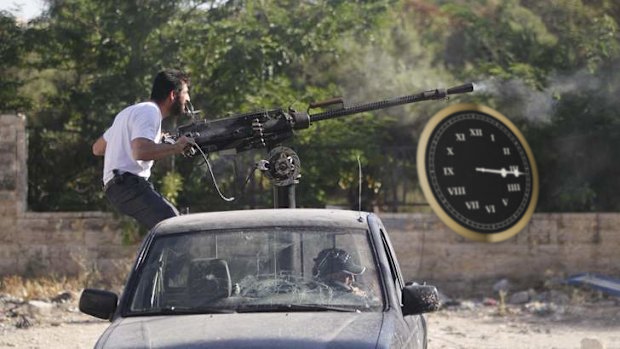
3.16
